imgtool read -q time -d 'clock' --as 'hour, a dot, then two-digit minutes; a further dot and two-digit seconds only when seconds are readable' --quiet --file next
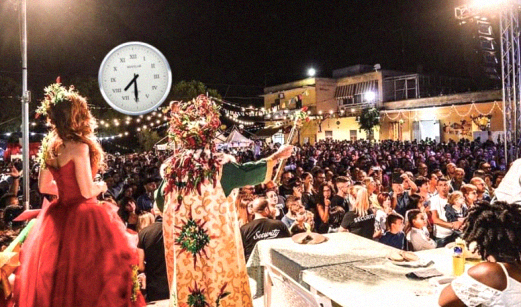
7.30
